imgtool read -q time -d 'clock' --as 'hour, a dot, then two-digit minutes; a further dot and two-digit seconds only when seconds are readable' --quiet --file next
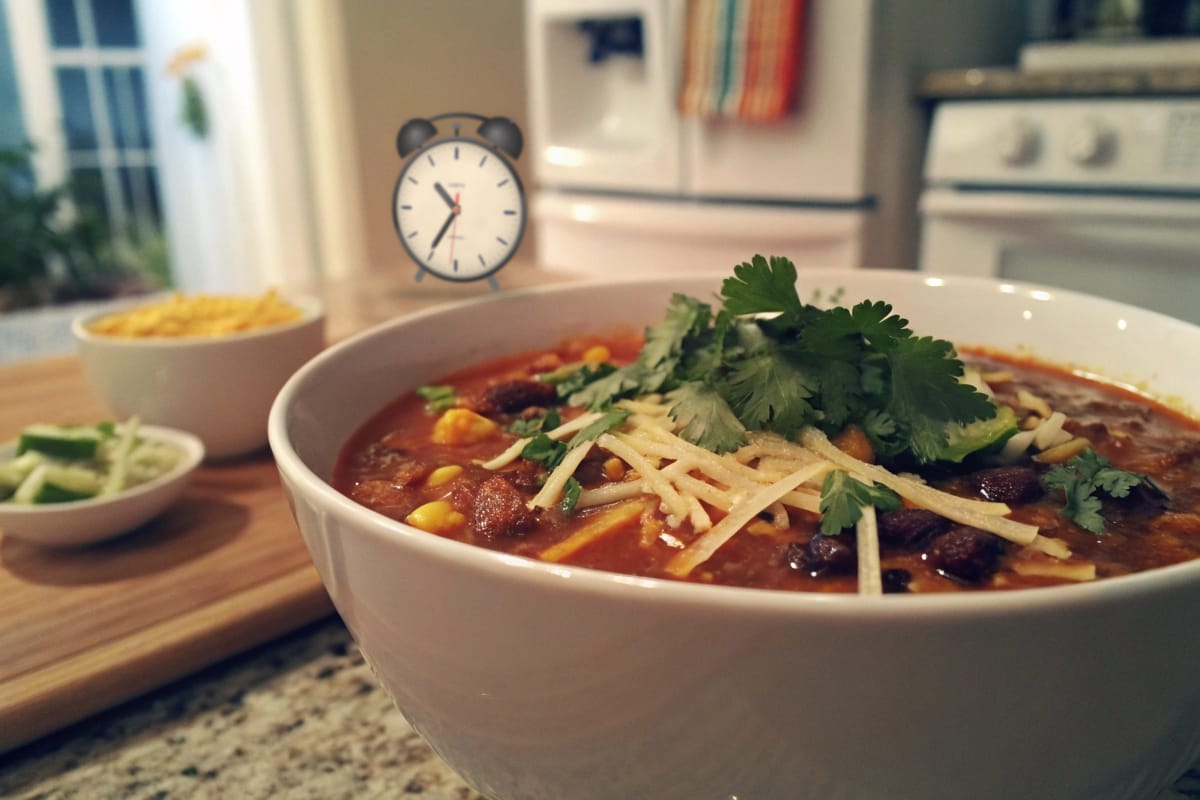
10.35.31
